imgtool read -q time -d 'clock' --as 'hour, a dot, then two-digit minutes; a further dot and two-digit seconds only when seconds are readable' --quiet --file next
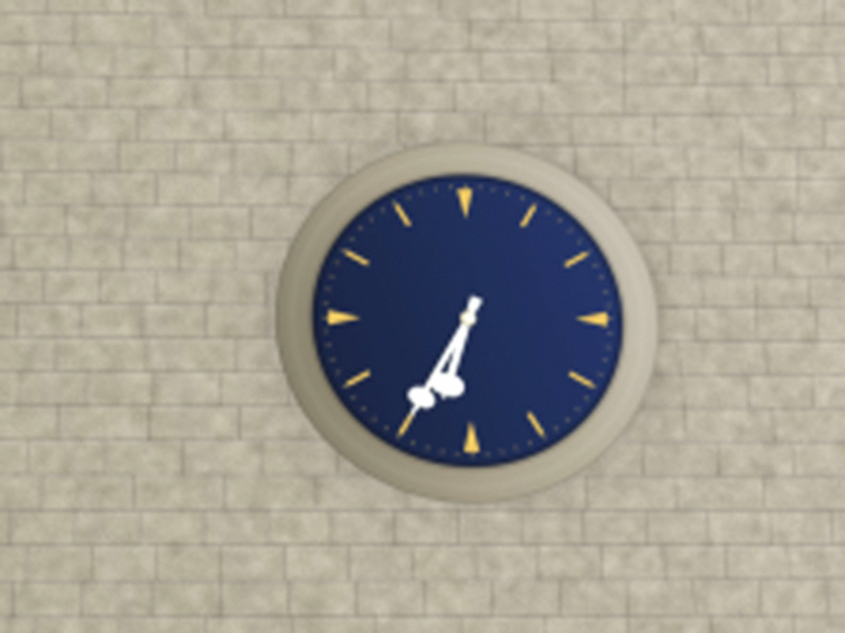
6.35
